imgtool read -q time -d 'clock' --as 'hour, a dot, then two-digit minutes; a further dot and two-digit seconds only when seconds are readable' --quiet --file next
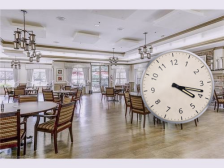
4.18
